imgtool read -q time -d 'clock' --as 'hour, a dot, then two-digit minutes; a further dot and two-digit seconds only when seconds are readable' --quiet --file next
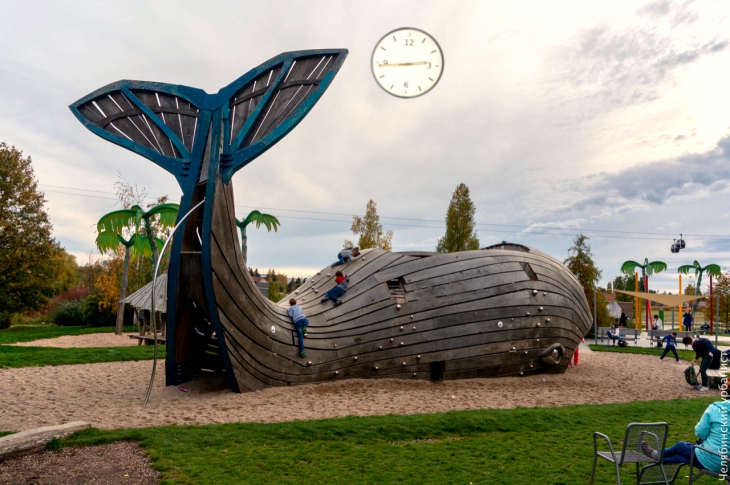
2.44
